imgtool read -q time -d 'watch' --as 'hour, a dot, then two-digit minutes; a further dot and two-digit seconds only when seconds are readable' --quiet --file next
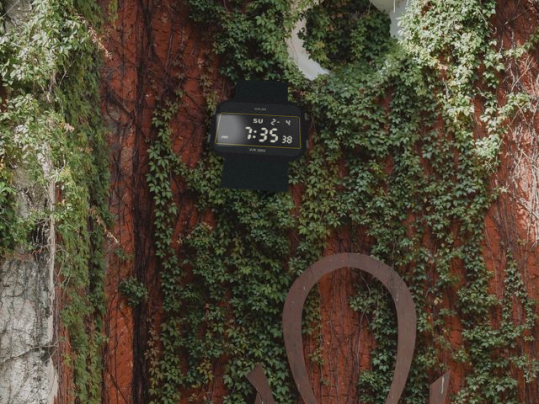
7.35.38
